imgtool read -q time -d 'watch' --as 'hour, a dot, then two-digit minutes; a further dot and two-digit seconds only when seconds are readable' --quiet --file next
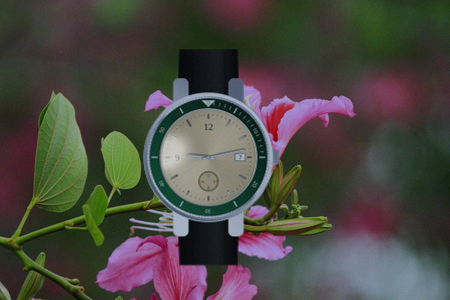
9.13
